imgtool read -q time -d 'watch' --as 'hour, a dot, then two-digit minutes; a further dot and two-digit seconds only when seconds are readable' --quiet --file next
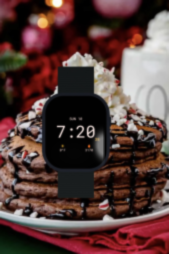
7.20
